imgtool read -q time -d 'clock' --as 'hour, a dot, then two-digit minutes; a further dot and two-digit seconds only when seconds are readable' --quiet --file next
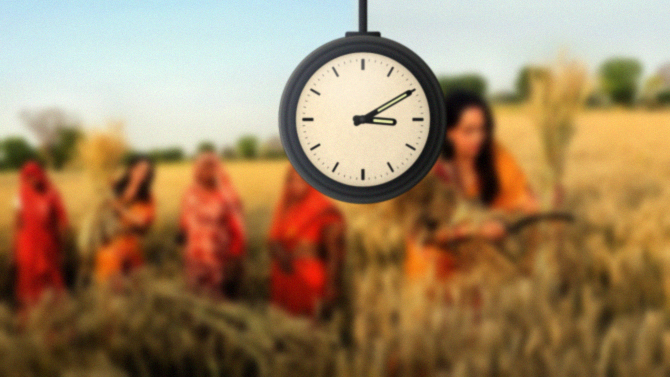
3.10
